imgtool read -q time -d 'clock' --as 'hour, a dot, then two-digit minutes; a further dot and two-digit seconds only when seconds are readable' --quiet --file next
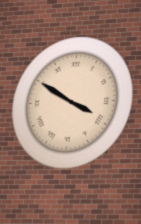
3.50
